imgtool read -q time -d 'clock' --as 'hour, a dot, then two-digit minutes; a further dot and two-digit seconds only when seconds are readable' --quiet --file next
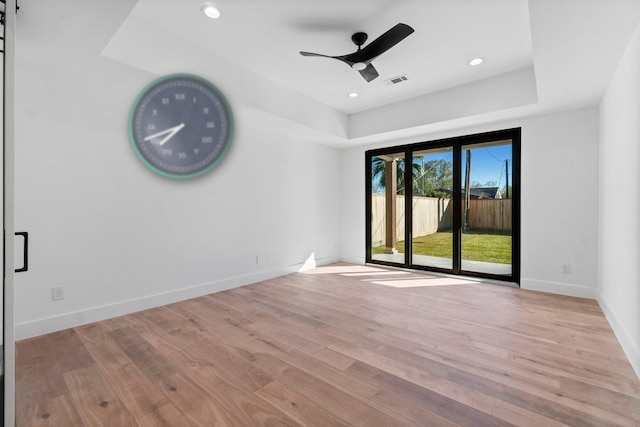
7.42
